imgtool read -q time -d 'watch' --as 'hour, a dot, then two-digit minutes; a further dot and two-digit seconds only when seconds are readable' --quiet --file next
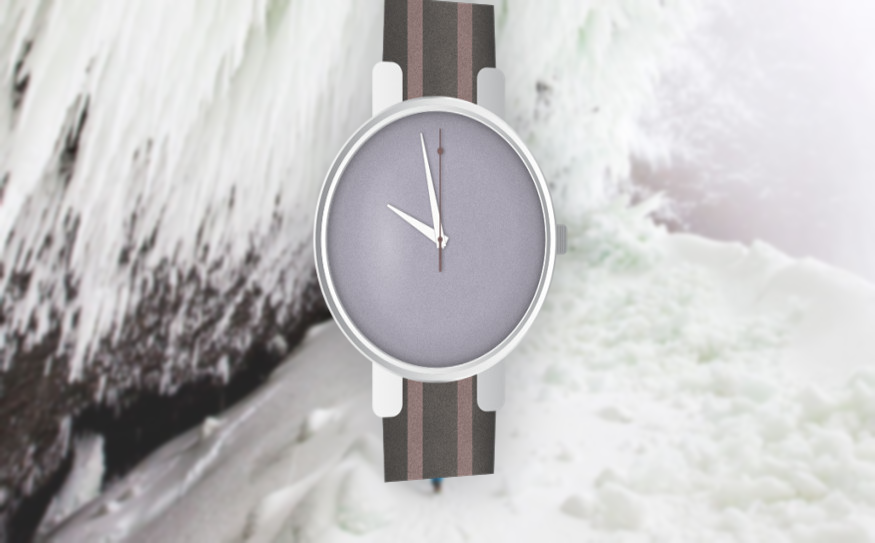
9.58.00
